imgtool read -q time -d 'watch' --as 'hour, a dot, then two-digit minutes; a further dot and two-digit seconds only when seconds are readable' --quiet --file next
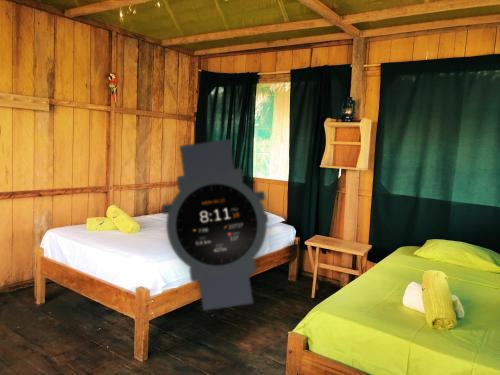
8.11
